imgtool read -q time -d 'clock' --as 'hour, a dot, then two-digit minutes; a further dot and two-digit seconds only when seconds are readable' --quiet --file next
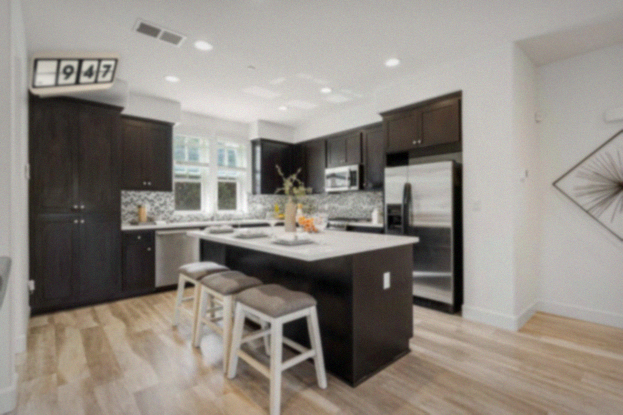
9.47
